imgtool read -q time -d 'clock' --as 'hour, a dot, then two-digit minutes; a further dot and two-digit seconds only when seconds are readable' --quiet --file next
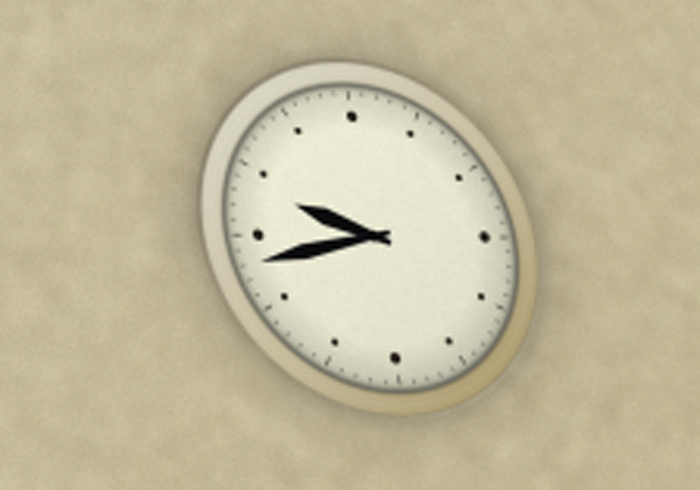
9.43
